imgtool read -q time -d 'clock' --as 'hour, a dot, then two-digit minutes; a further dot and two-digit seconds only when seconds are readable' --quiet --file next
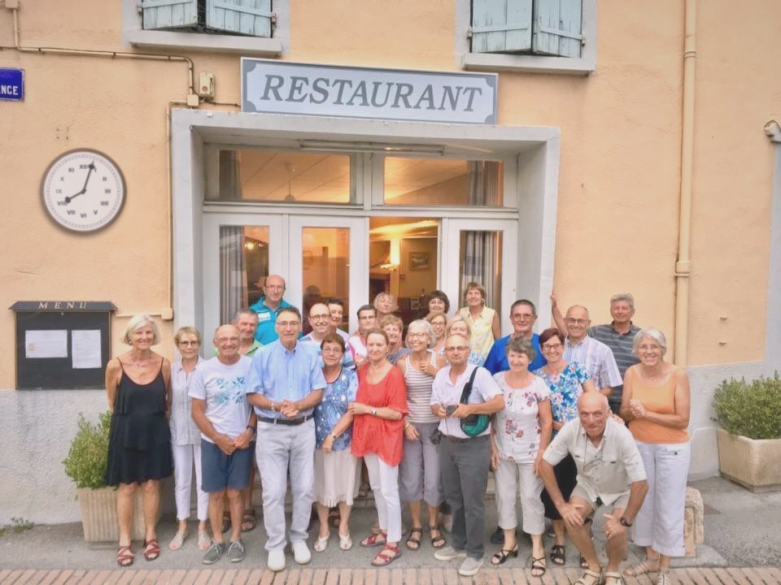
8.03
